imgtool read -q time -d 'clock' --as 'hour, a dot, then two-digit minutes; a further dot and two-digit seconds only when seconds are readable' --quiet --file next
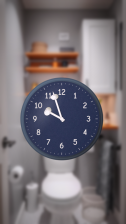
9.57
